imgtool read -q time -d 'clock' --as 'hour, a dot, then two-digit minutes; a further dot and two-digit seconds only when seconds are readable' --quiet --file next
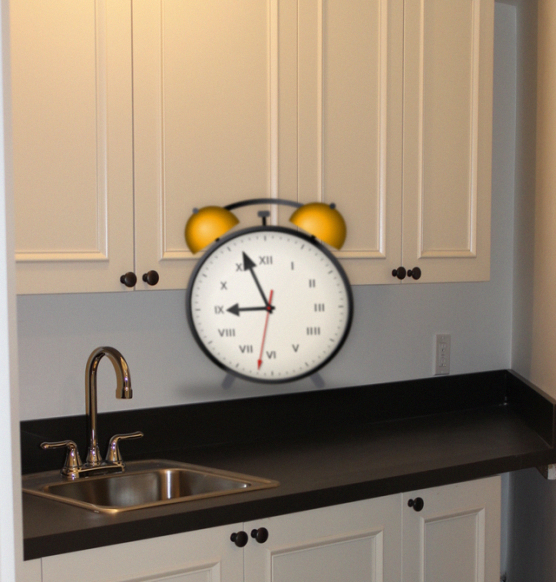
8.56.32
